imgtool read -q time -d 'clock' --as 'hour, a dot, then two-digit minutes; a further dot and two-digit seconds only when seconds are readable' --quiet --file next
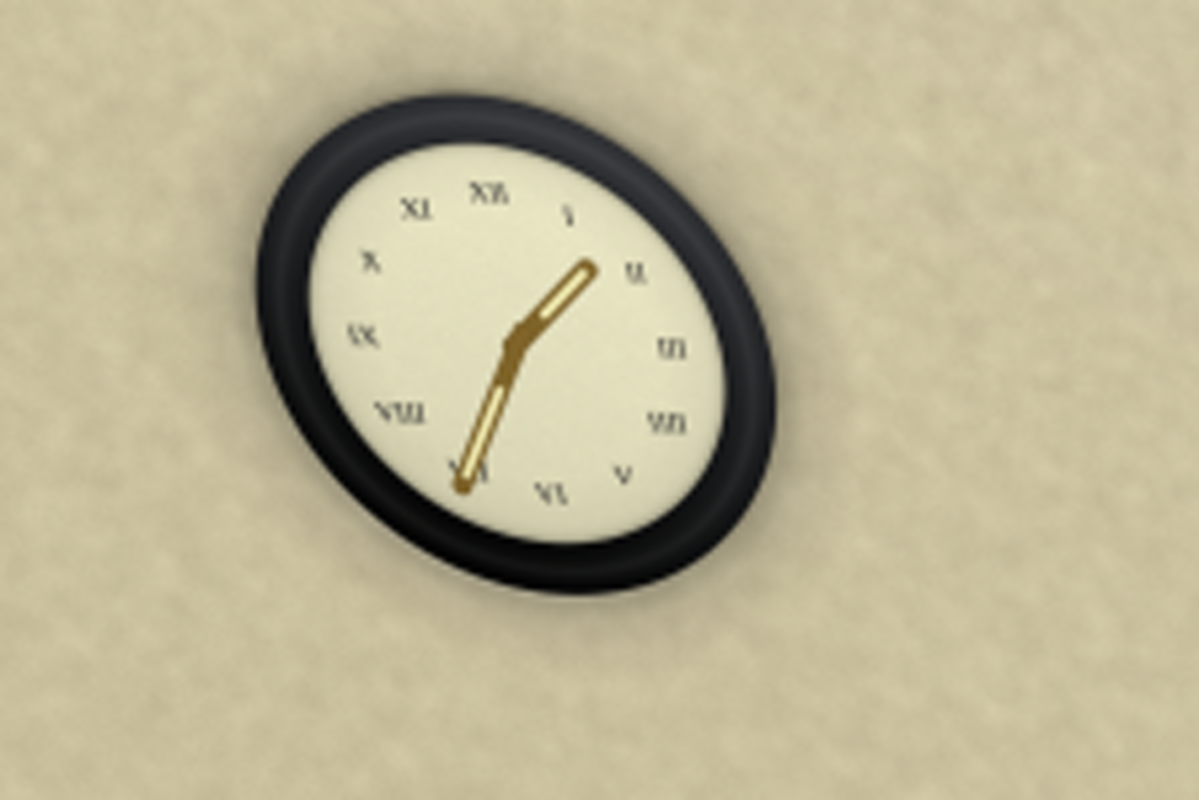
1.35
